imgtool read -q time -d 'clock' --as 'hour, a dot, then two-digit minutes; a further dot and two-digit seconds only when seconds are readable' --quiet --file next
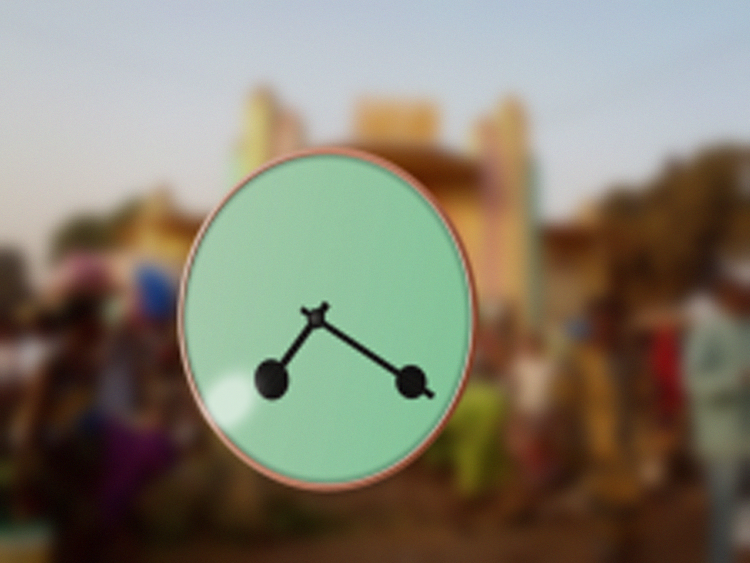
7.20
